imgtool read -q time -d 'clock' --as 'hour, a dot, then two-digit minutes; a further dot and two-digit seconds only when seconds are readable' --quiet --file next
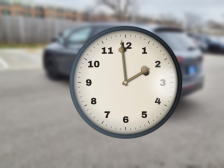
1.59
